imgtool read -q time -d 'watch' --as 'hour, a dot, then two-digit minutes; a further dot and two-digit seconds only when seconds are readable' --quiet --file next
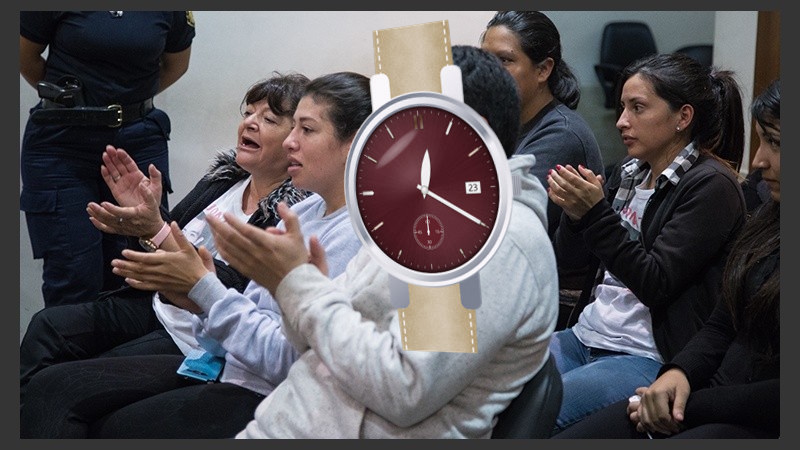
12.20
